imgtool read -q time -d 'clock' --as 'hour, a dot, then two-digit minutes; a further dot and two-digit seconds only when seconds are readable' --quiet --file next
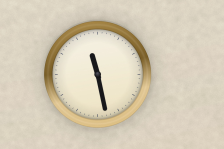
11.28
